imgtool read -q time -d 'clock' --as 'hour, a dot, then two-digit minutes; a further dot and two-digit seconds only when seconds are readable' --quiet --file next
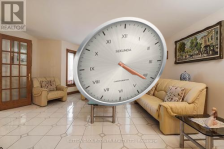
4.21
